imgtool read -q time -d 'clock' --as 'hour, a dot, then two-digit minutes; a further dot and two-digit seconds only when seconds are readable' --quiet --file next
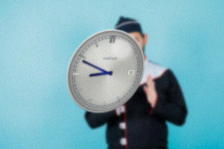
8.49
